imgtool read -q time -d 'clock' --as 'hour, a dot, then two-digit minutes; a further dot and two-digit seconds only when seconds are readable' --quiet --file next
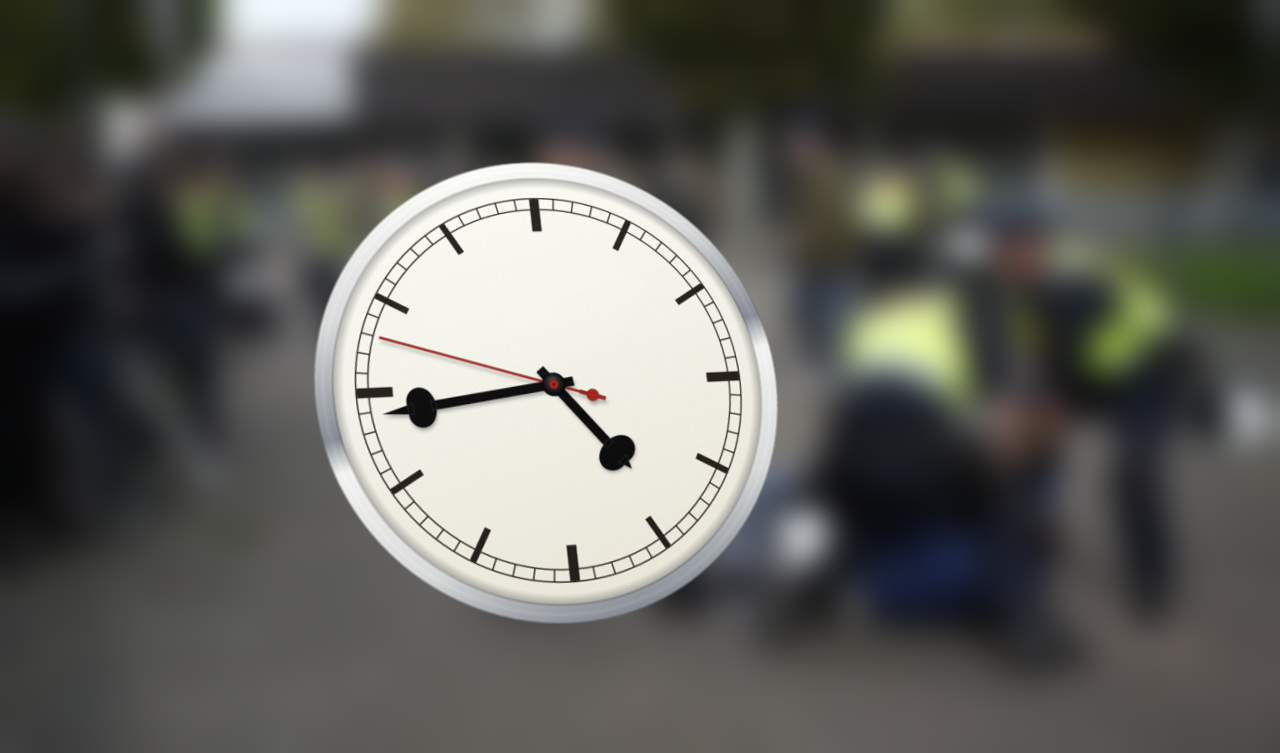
4.43.48
